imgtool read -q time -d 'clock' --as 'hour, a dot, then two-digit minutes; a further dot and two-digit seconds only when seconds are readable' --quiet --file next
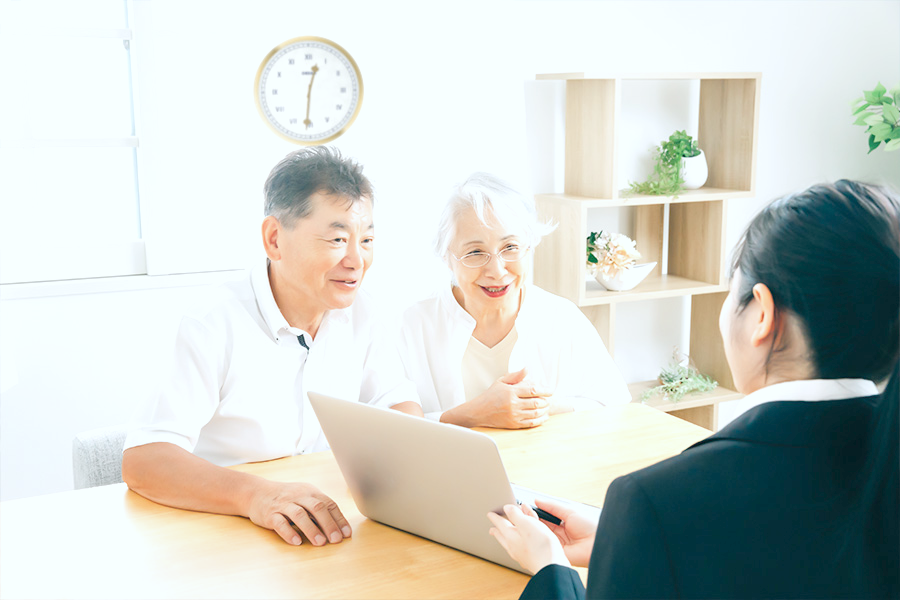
12.31
